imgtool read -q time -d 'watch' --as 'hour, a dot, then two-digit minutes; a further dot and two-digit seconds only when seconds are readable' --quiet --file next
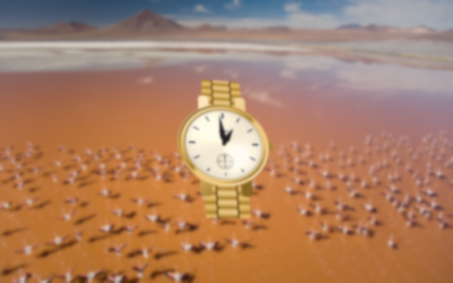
12.59
